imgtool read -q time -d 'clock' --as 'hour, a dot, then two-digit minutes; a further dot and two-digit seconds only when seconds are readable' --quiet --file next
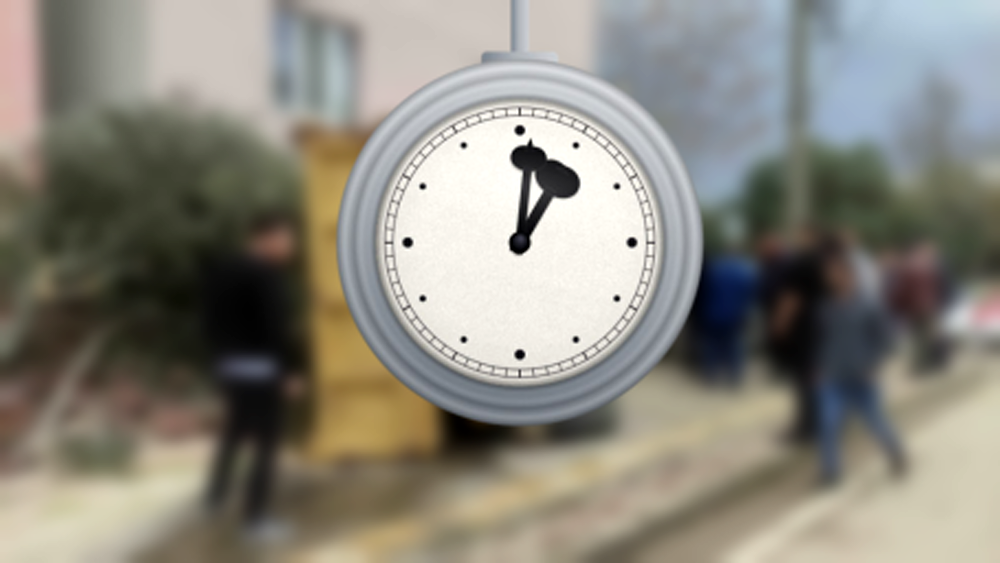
1.01
